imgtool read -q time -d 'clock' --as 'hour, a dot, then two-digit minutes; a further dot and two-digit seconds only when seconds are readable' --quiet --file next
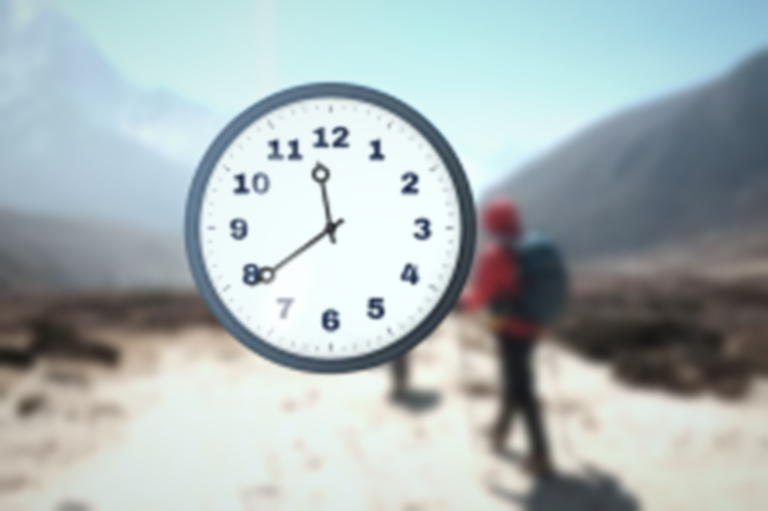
11.39
